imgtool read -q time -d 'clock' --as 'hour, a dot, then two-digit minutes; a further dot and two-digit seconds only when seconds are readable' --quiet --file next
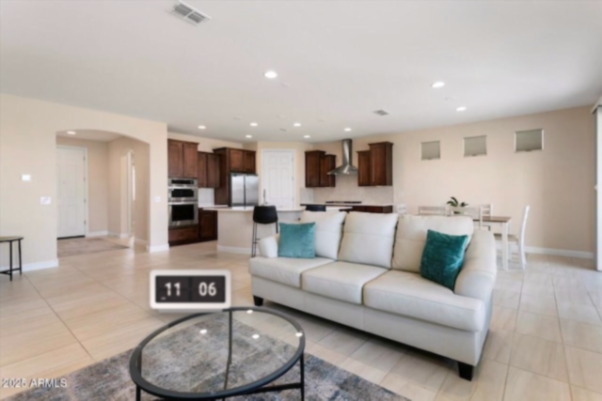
11.06
